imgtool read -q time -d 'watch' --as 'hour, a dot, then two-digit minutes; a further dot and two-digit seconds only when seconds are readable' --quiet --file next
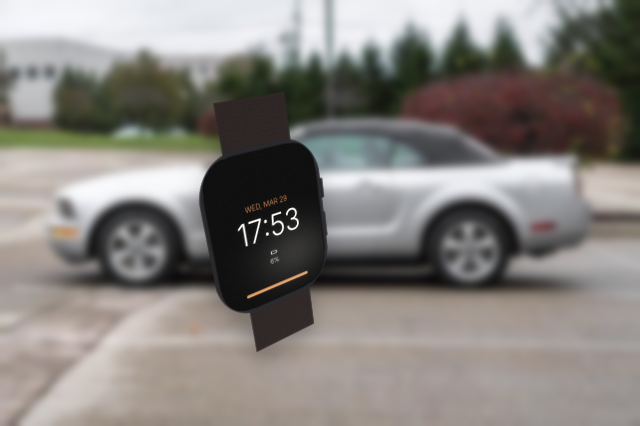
17.53
